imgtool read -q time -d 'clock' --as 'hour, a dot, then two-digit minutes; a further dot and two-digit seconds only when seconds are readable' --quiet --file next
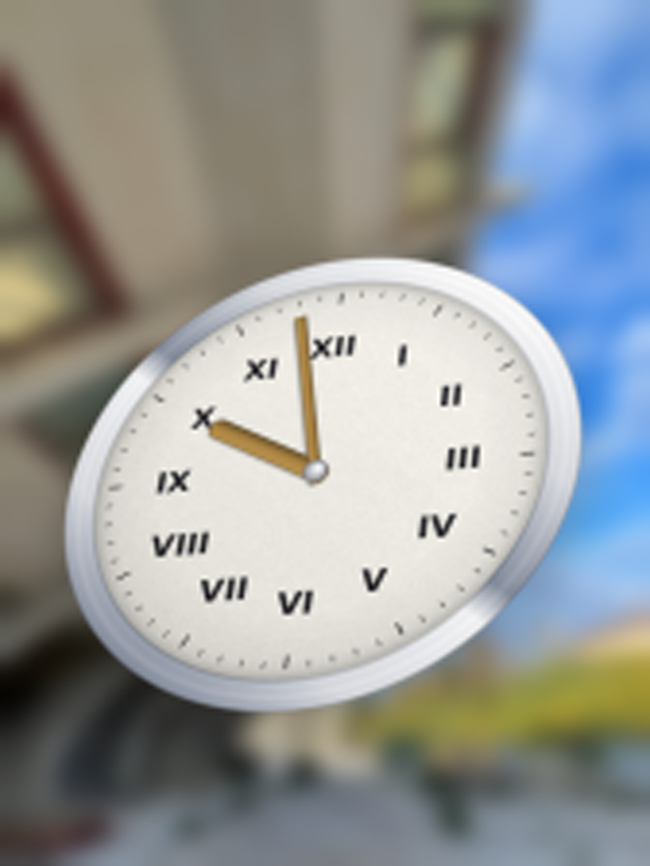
9.58
